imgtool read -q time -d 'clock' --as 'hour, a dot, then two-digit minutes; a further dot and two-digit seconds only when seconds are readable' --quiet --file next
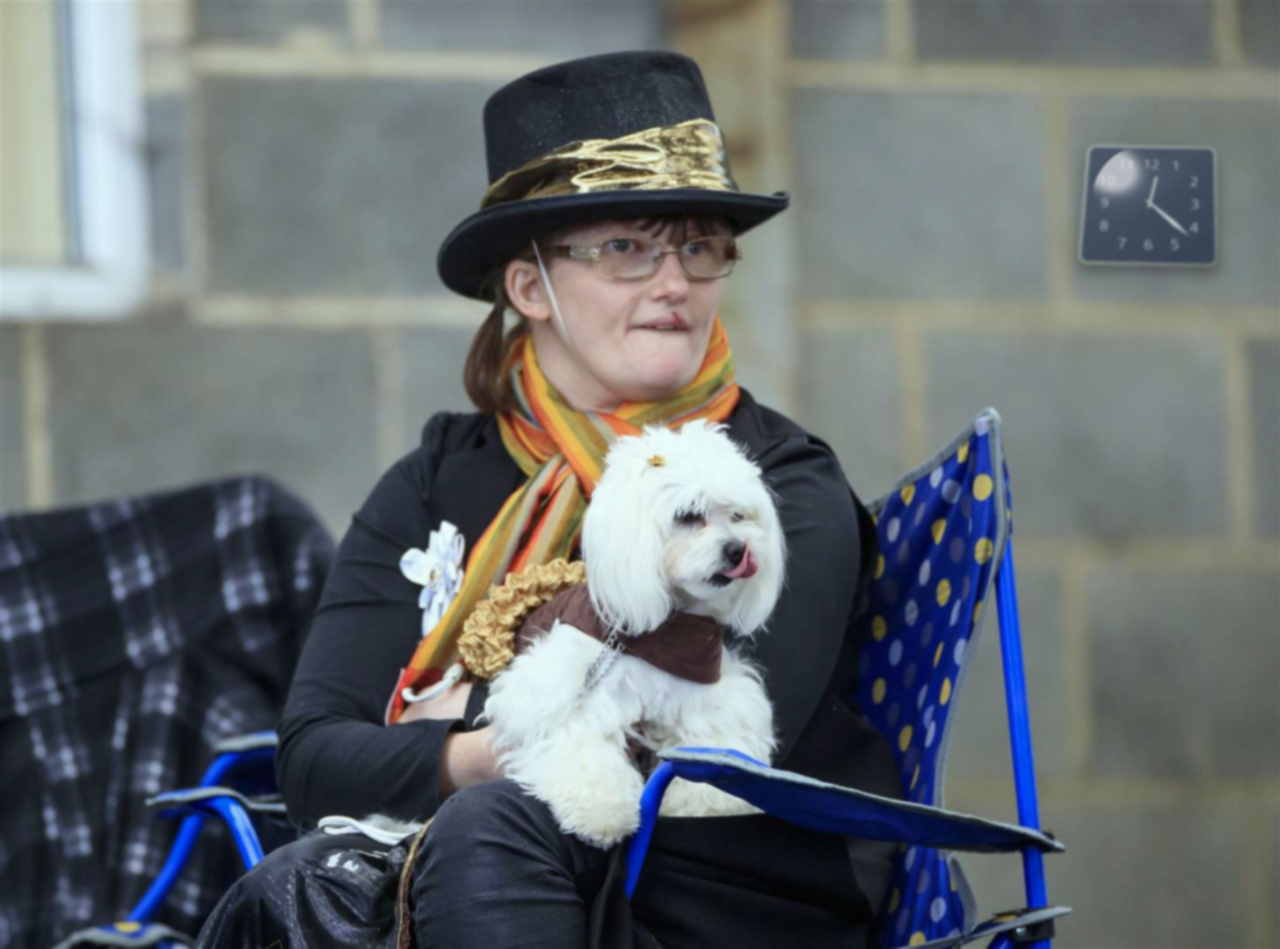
12.22
